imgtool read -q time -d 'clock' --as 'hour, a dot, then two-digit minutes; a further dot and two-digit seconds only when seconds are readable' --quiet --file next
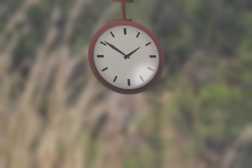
1.51
